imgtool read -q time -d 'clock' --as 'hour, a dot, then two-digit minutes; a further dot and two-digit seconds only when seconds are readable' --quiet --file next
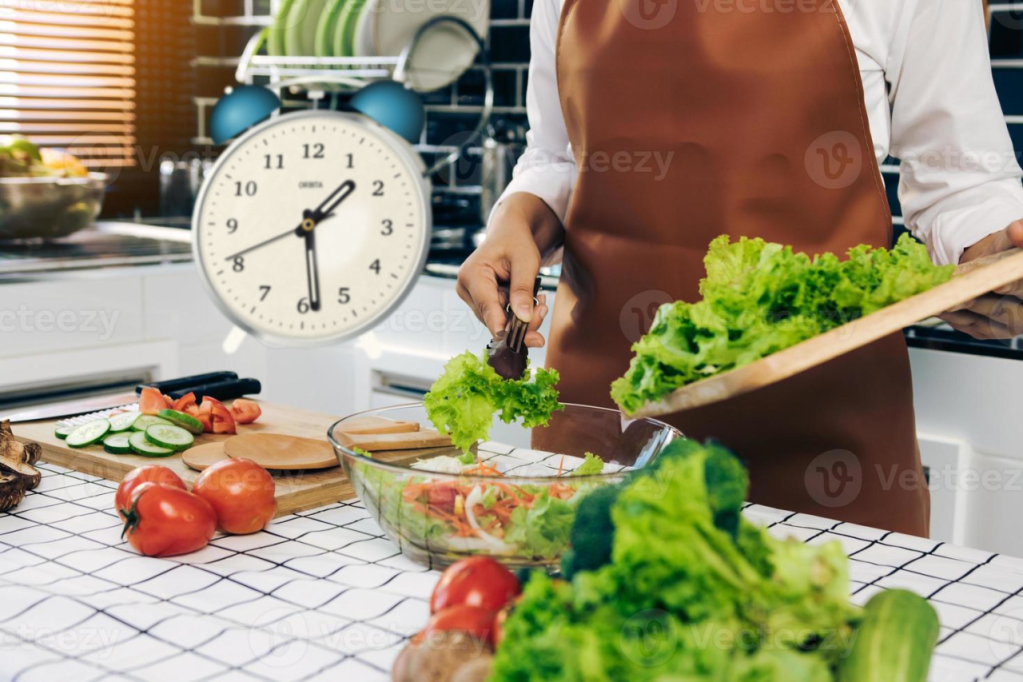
1.28.41
